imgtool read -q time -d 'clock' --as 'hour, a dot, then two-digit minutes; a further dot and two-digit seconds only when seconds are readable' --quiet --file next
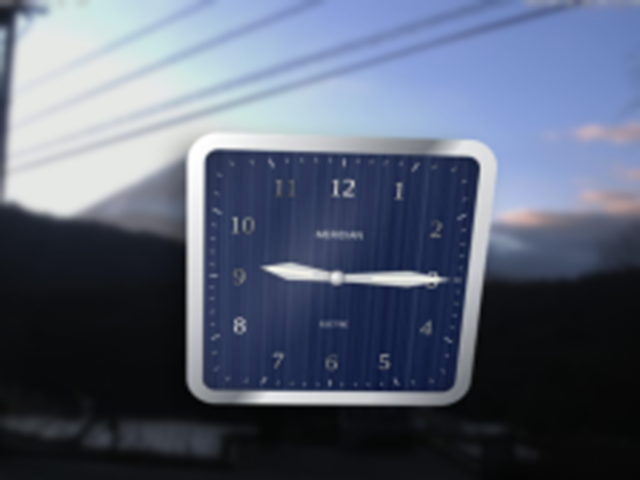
9.15
